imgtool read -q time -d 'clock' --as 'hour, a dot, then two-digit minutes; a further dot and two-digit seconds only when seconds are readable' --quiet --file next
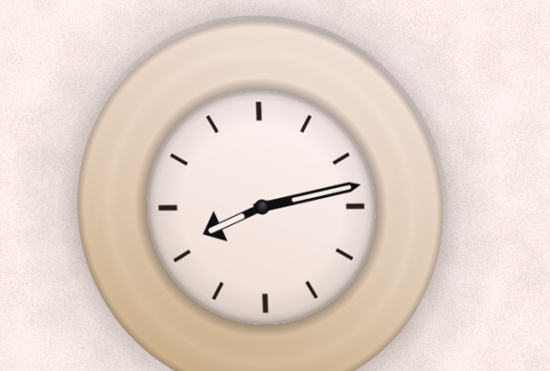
8.13
